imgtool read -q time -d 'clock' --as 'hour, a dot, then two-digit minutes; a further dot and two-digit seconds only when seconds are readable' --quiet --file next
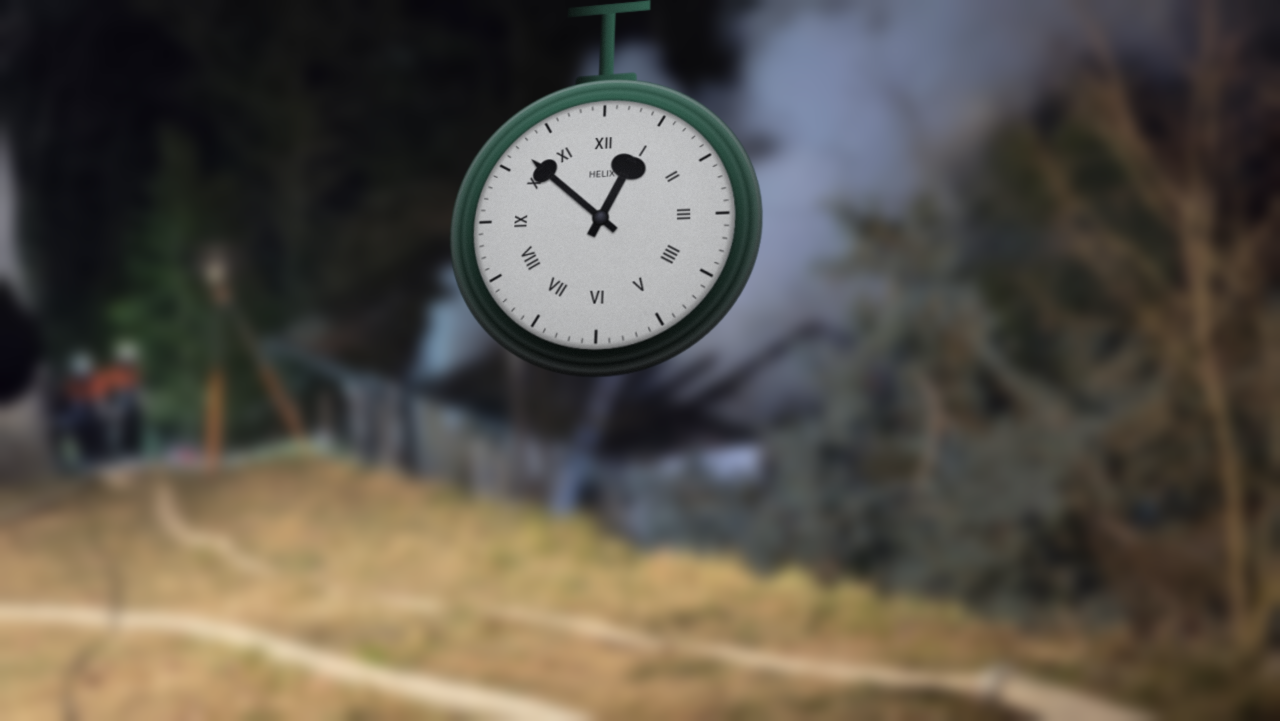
12.52
